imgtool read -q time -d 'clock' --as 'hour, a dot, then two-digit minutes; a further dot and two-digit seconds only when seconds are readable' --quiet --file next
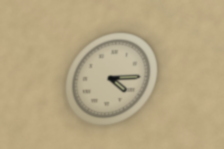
4.15
